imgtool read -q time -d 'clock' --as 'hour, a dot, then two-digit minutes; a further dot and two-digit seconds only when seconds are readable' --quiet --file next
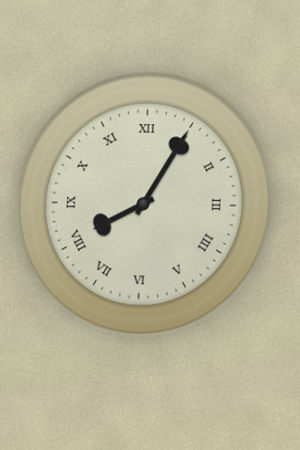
8.05
